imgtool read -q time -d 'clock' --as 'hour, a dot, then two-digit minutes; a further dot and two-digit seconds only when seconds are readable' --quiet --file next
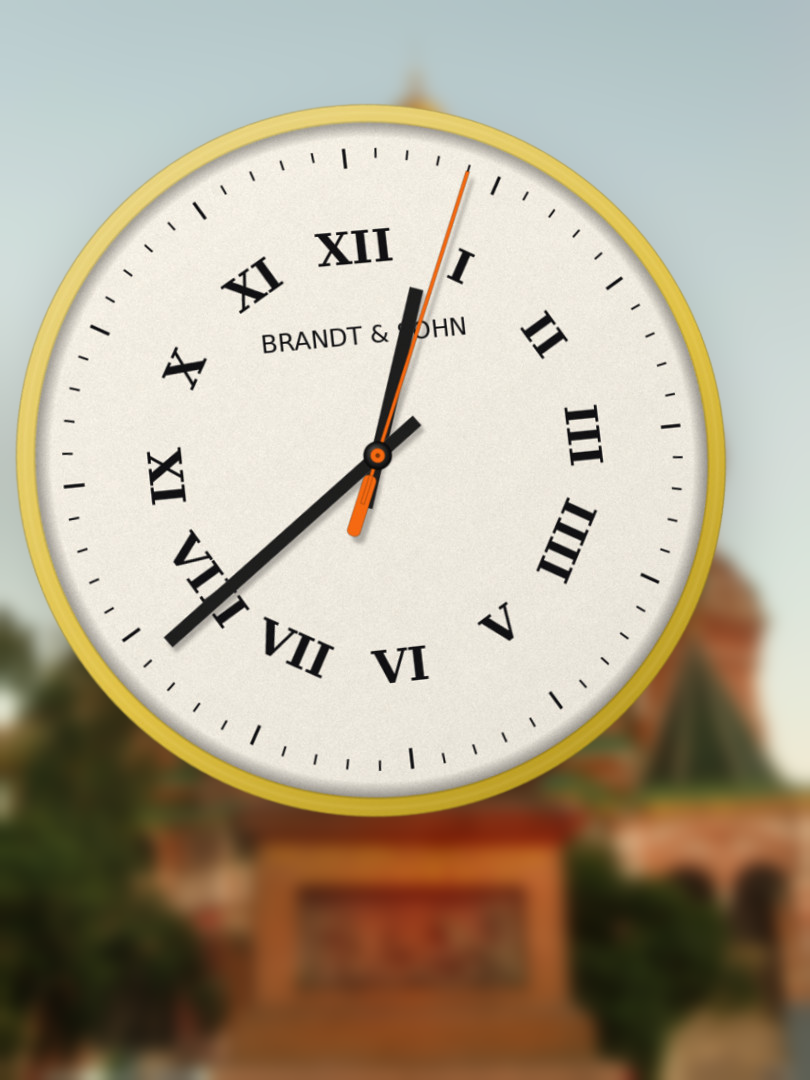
12.39.04
